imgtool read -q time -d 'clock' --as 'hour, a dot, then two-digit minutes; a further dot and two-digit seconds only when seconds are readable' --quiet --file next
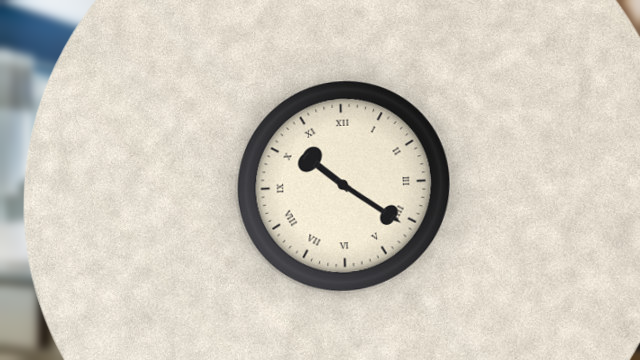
10.21
